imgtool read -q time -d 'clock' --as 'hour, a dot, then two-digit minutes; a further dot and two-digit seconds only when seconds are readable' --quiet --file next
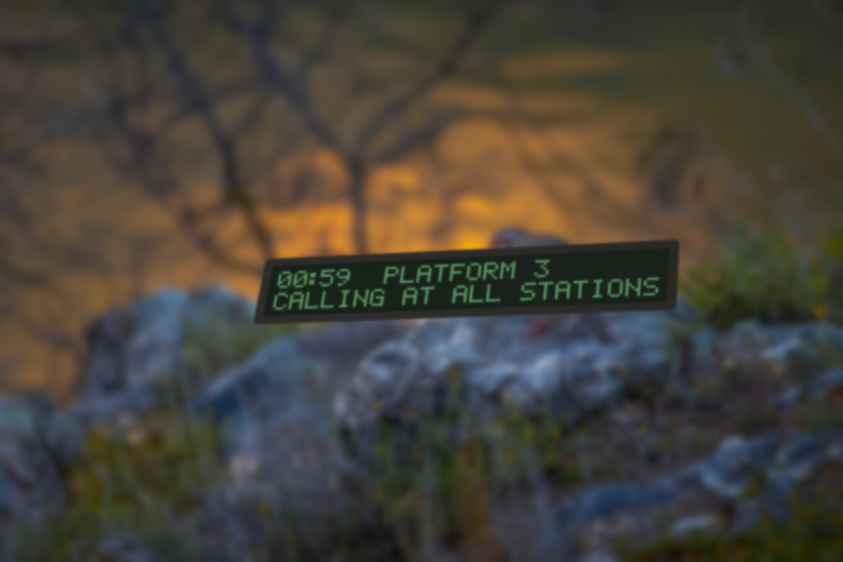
0.59
